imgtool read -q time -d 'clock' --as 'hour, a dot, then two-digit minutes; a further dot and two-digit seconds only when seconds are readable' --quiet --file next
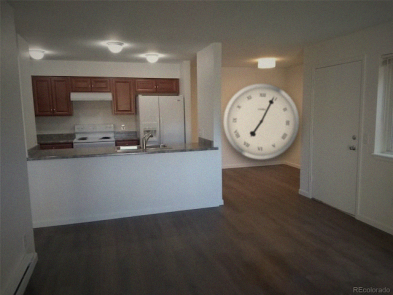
7.04
